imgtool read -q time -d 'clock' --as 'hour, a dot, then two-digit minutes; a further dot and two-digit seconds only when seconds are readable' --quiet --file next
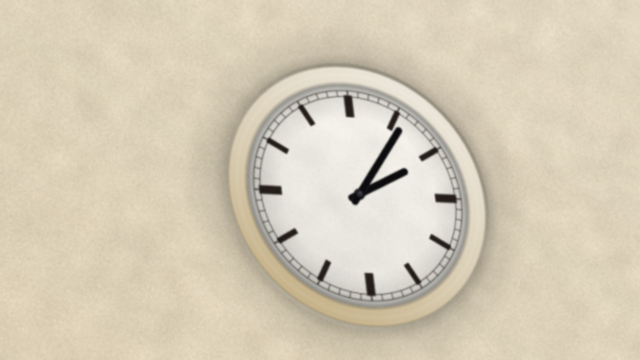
2.06
